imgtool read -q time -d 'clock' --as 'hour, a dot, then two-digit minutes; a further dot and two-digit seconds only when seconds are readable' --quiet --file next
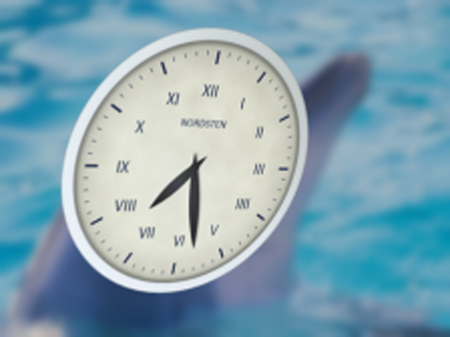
7.28
